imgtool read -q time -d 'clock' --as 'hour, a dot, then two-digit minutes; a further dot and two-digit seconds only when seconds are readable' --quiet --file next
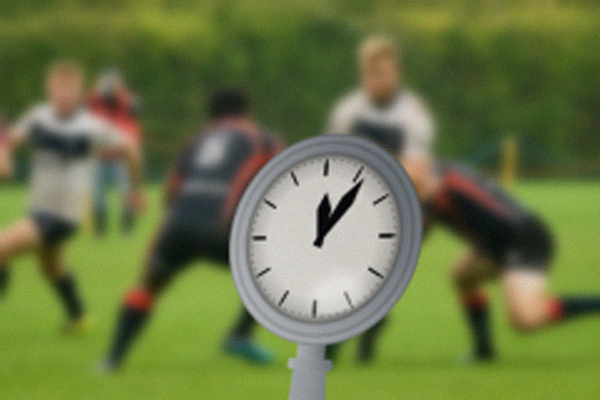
12.06
